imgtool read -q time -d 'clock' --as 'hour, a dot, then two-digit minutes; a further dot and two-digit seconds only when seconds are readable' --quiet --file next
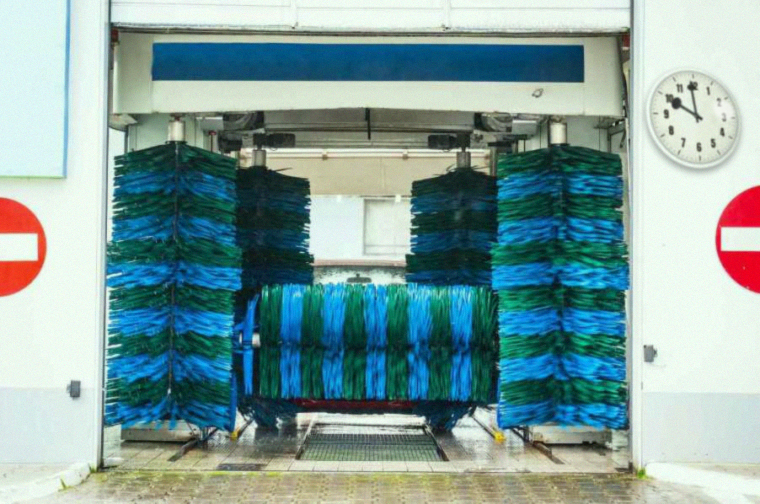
9.59
